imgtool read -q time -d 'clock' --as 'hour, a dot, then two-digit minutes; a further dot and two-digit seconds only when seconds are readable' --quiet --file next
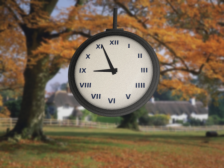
8.56
